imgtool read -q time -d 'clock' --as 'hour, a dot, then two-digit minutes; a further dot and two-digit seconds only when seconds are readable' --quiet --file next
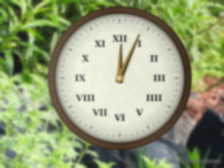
12.04
